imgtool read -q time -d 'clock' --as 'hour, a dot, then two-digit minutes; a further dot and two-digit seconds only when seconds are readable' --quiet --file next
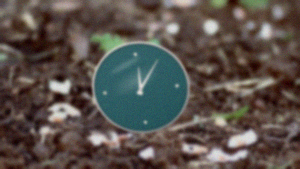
12.06
